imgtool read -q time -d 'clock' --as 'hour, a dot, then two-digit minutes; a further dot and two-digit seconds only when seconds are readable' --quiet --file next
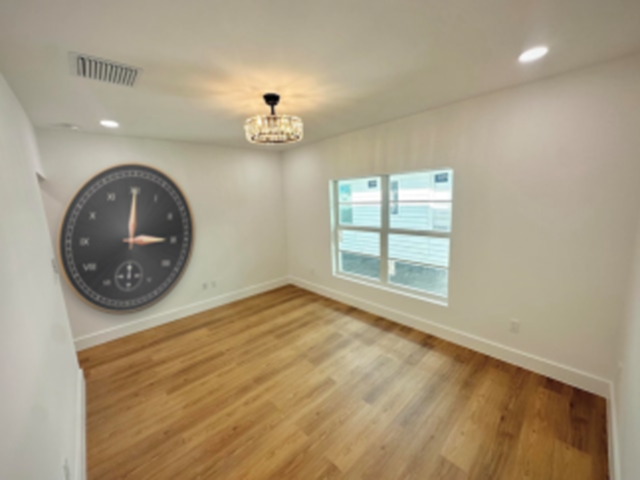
3.00
